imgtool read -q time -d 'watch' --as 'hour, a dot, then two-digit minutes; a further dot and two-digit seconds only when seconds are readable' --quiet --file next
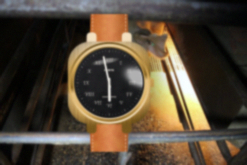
5.58
